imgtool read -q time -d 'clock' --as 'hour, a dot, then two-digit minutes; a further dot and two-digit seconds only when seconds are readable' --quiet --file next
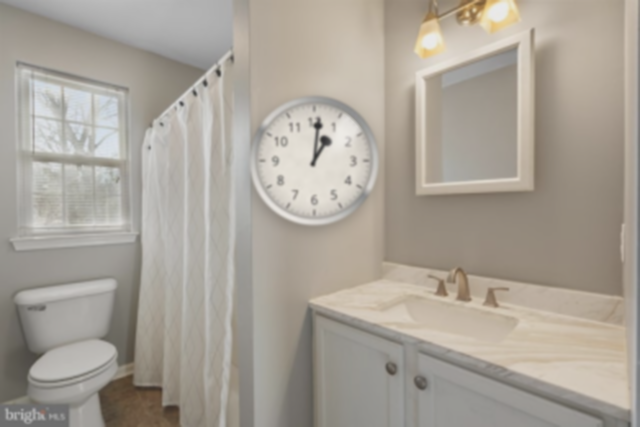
1.01
